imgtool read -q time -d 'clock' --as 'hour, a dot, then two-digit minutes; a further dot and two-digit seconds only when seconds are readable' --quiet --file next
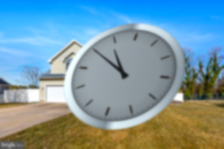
10.50
